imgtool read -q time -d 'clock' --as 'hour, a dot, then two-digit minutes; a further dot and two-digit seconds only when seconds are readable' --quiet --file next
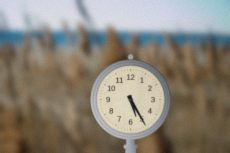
5.25
